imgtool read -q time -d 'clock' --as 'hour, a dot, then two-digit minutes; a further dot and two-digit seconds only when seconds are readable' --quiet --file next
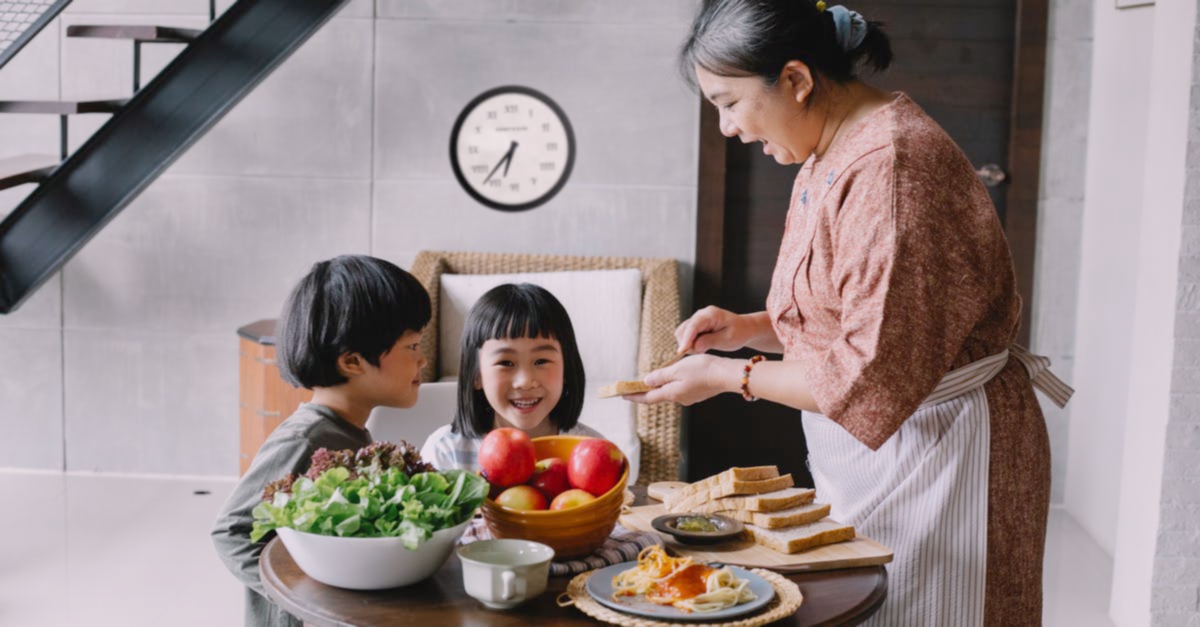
6.37
